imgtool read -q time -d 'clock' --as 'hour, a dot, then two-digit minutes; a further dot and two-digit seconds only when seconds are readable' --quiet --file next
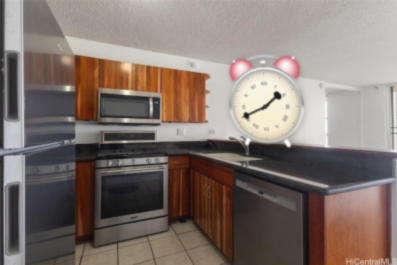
1.41
